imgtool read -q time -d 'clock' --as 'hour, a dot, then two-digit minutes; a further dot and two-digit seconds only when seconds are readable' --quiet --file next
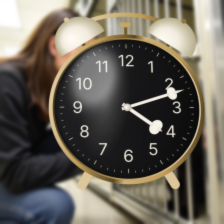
4.12
